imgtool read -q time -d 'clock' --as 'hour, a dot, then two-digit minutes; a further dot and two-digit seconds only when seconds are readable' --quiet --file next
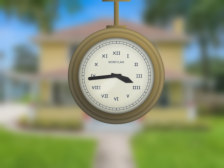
3.44
